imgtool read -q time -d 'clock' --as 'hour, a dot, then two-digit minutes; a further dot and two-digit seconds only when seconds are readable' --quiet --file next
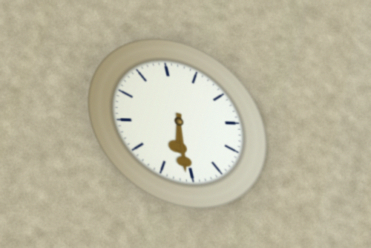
6.31
